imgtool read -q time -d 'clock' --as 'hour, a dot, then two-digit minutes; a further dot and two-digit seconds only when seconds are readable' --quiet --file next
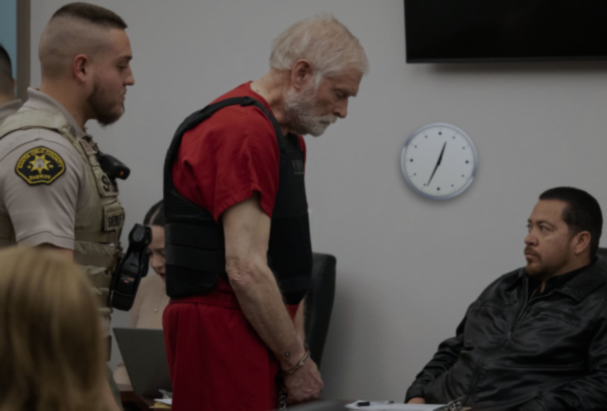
12.34
